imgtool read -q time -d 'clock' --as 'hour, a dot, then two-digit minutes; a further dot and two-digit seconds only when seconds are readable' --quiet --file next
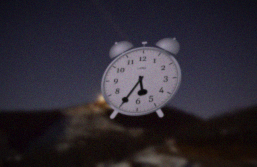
5.35
